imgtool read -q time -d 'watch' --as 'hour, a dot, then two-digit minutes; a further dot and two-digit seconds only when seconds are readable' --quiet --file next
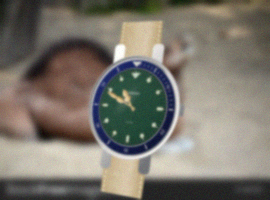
10.49
